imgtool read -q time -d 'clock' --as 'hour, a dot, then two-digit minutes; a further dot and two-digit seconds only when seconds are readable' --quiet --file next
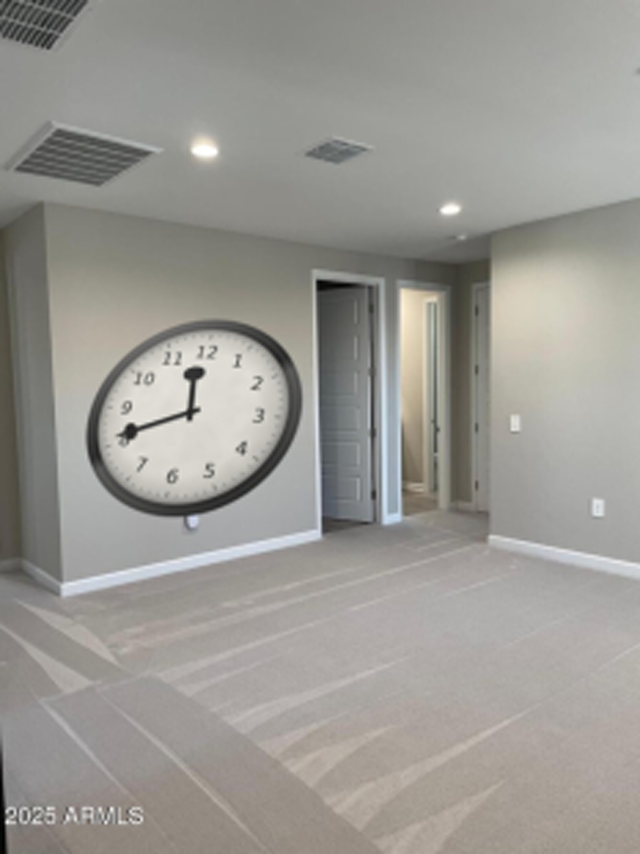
11.41
